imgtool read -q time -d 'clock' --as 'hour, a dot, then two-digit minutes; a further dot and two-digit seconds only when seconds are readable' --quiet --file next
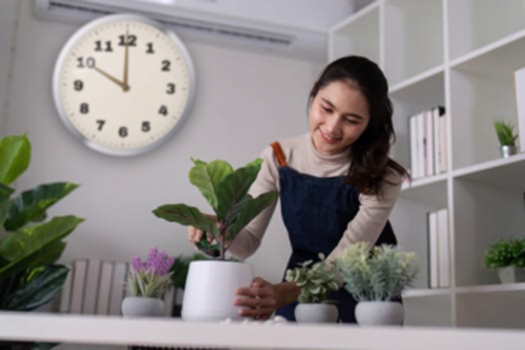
10.00
